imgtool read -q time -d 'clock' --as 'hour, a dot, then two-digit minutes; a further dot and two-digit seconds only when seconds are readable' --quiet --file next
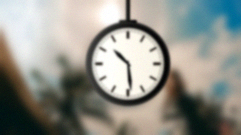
10.29
